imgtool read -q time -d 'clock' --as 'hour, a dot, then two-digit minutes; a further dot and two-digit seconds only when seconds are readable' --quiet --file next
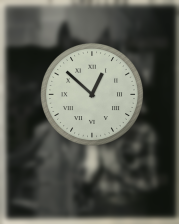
12.52
